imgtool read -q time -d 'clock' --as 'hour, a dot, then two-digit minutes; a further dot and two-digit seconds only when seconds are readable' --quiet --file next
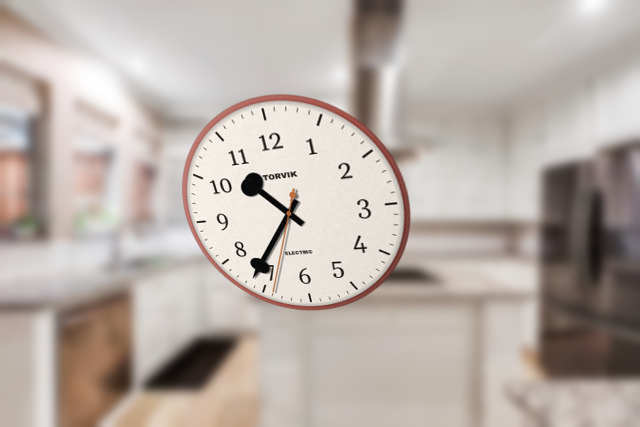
10.36.34
